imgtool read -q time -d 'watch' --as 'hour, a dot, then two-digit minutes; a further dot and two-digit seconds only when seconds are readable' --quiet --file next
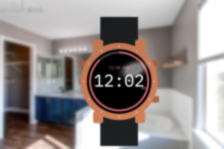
12.02
